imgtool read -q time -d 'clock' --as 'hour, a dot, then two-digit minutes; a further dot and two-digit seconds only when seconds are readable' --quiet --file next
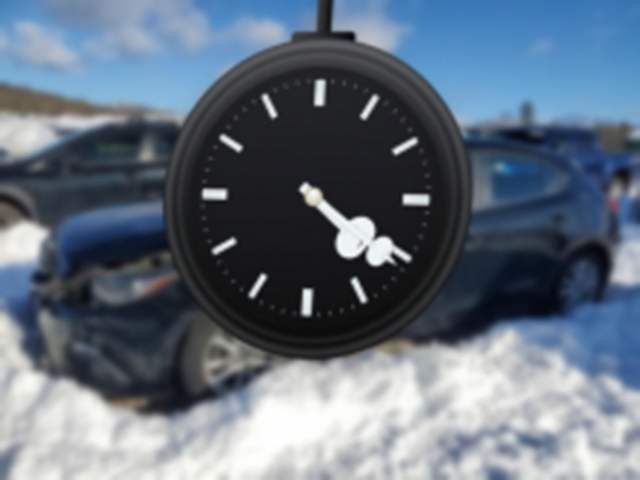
4.21
